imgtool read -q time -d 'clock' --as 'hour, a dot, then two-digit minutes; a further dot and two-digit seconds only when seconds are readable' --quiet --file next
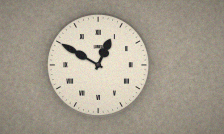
12.50
